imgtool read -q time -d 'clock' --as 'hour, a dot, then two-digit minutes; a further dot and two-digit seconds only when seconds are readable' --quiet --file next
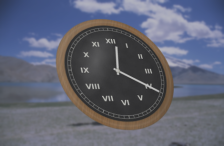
12.20
